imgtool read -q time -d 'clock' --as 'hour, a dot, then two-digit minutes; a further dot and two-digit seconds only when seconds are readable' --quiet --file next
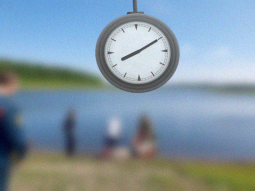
8.10
